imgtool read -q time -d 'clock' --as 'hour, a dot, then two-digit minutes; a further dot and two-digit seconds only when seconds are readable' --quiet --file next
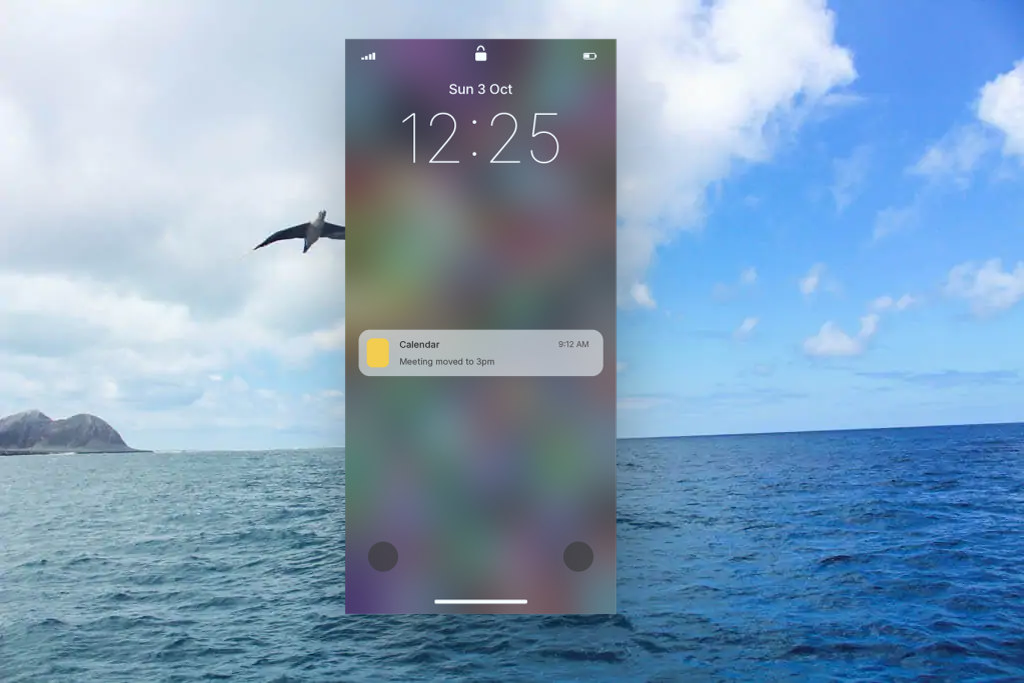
12.25
